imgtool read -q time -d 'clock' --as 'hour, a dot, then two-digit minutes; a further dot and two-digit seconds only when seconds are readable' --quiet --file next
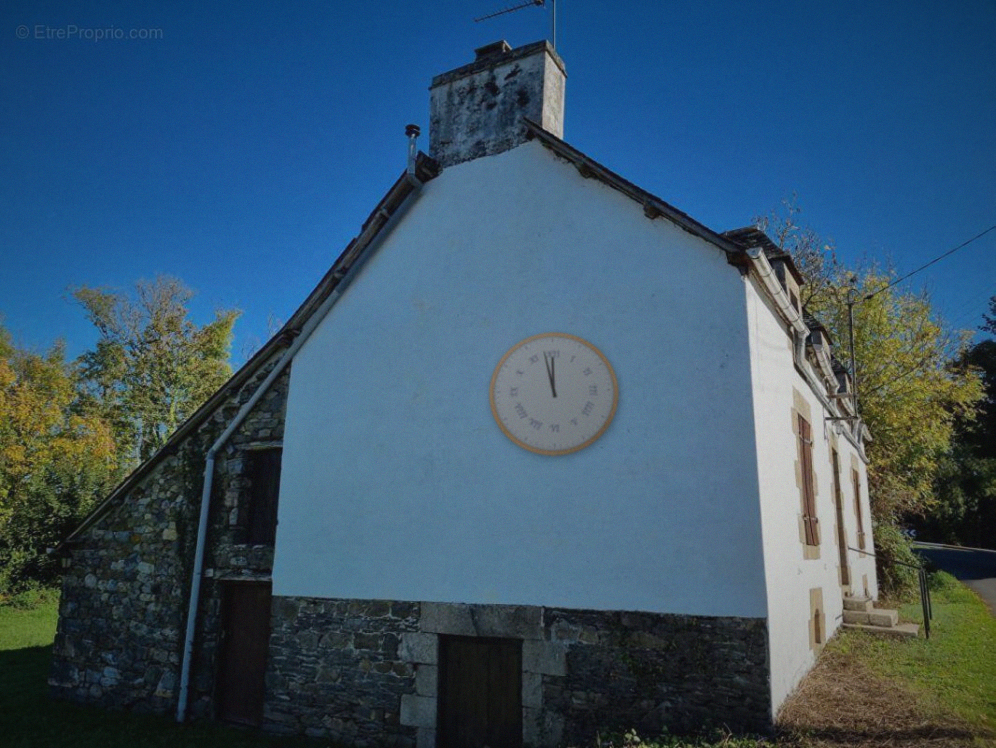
11.58
